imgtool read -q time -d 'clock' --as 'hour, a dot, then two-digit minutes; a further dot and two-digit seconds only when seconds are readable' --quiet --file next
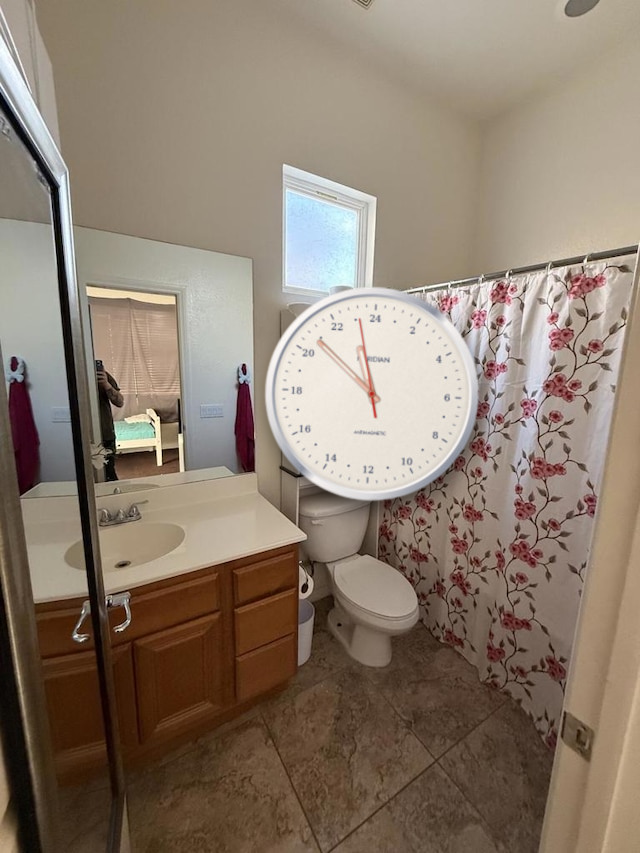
22.51.58
